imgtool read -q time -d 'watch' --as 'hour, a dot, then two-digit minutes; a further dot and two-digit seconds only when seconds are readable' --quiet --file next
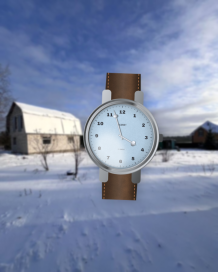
3.57
